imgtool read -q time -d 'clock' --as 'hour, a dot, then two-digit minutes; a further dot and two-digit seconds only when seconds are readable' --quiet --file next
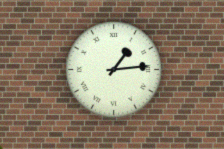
1.14
